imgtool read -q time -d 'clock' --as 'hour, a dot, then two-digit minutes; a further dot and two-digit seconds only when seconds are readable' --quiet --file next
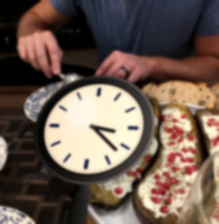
3.22
